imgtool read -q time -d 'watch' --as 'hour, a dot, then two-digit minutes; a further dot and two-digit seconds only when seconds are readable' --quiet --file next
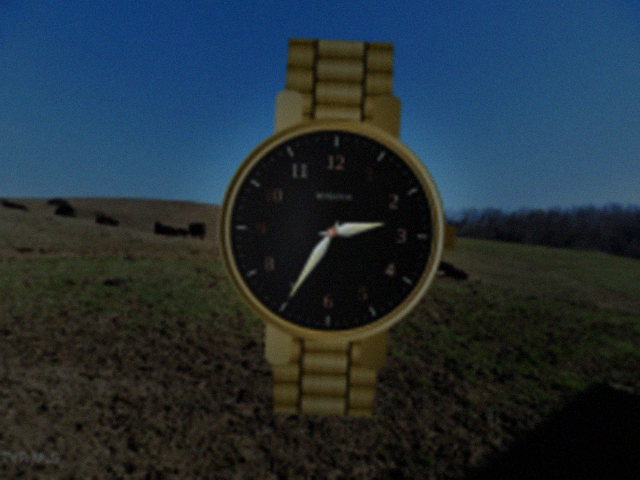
2.35
